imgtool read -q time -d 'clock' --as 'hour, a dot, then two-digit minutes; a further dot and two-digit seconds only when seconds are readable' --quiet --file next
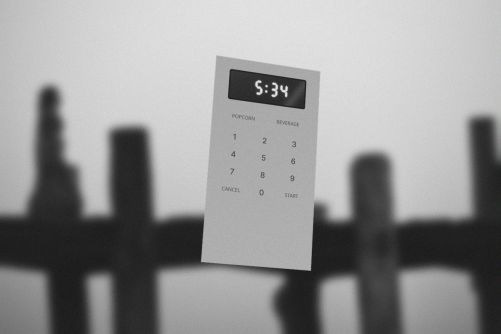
5.34
